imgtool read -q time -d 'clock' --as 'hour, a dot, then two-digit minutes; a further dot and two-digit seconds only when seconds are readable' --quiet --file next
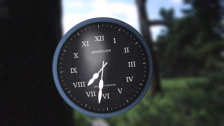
7.32
